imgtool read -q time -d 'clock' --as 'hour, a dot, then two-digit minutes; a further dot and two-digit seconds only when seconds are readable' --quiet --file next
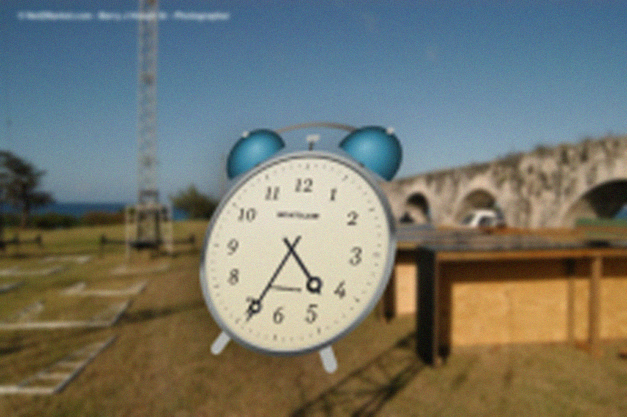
4.34
